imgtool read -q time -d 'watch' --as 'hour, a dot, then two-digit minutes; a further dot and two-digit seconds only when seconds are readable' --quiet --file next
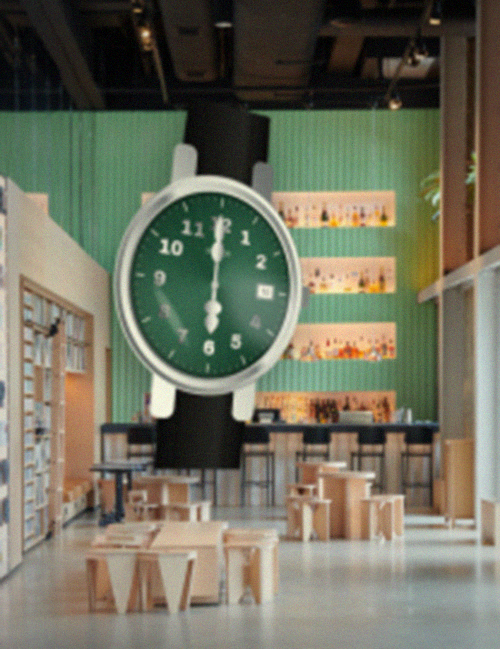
6.00
